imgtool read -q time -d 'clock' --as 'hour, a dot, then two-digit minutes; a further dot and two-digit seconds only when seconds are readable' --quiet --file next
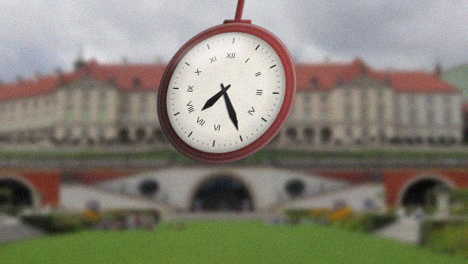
7.25
